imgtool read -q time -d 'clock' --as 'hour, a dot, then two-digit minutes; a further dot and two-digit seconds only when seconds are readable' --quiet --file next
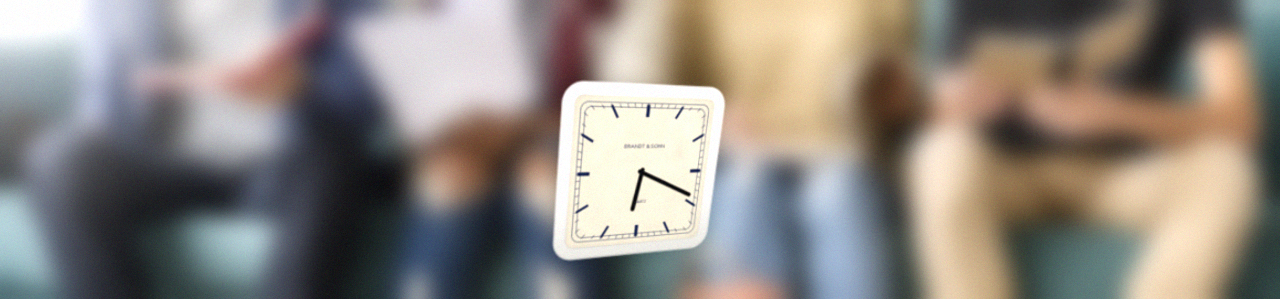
6.19
